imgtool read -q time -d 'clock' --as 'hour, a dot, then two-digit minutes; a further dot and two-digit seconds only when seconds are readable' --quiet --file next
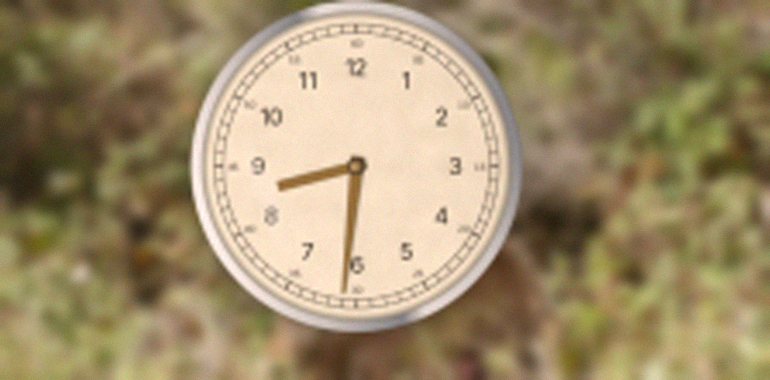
8.31
